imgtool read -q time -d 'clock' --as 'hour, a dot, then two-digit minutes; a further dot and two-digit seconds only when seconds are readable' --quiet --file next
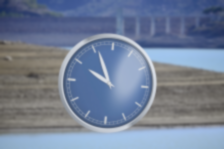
9.56
